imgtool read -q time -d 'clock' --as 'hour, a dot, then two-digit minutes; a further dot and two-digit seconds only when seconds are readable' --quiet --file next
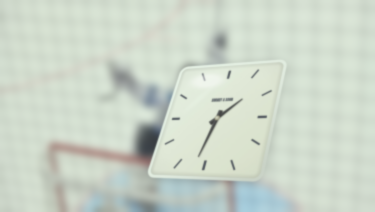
1.32
